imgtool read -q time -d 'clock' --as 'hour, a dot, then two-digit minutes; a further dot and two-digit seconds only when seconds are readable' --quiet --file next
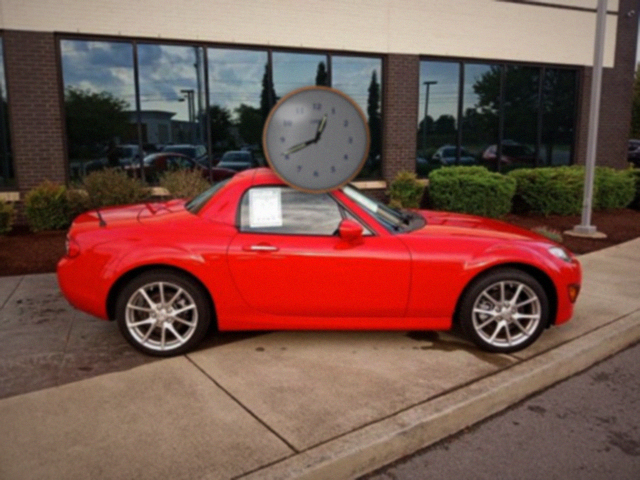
12.41
